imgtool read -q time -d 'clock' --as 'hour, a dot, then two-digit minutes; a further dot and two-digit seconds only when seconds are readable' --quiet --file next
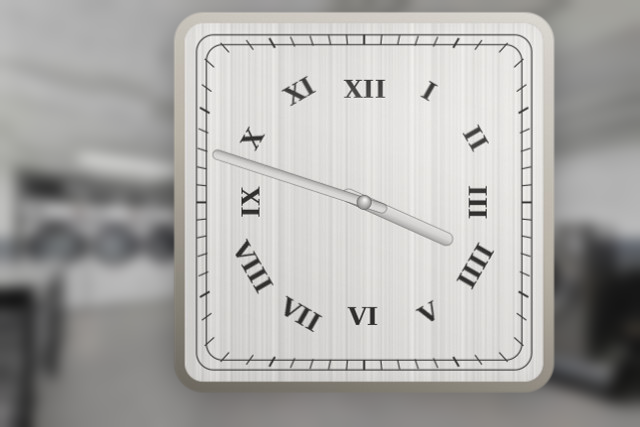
3.48
